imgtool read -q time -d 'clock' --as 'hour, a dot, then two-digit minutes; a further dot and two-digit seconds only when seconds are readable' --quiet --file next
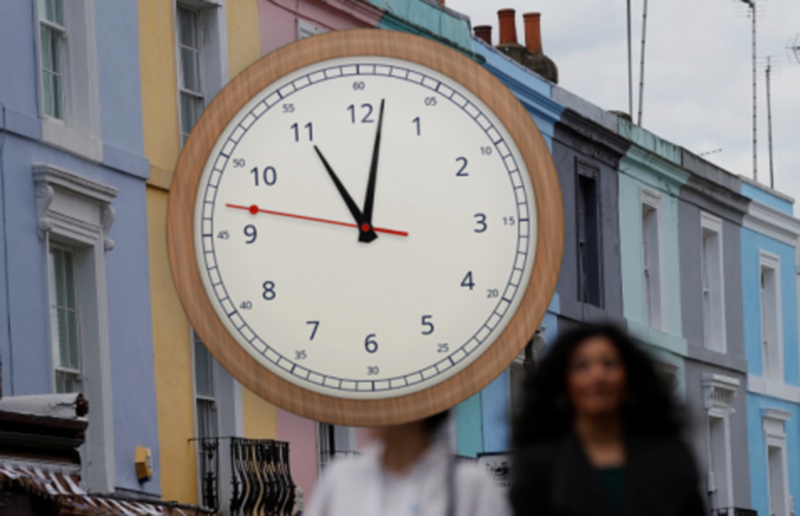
11.01.47
